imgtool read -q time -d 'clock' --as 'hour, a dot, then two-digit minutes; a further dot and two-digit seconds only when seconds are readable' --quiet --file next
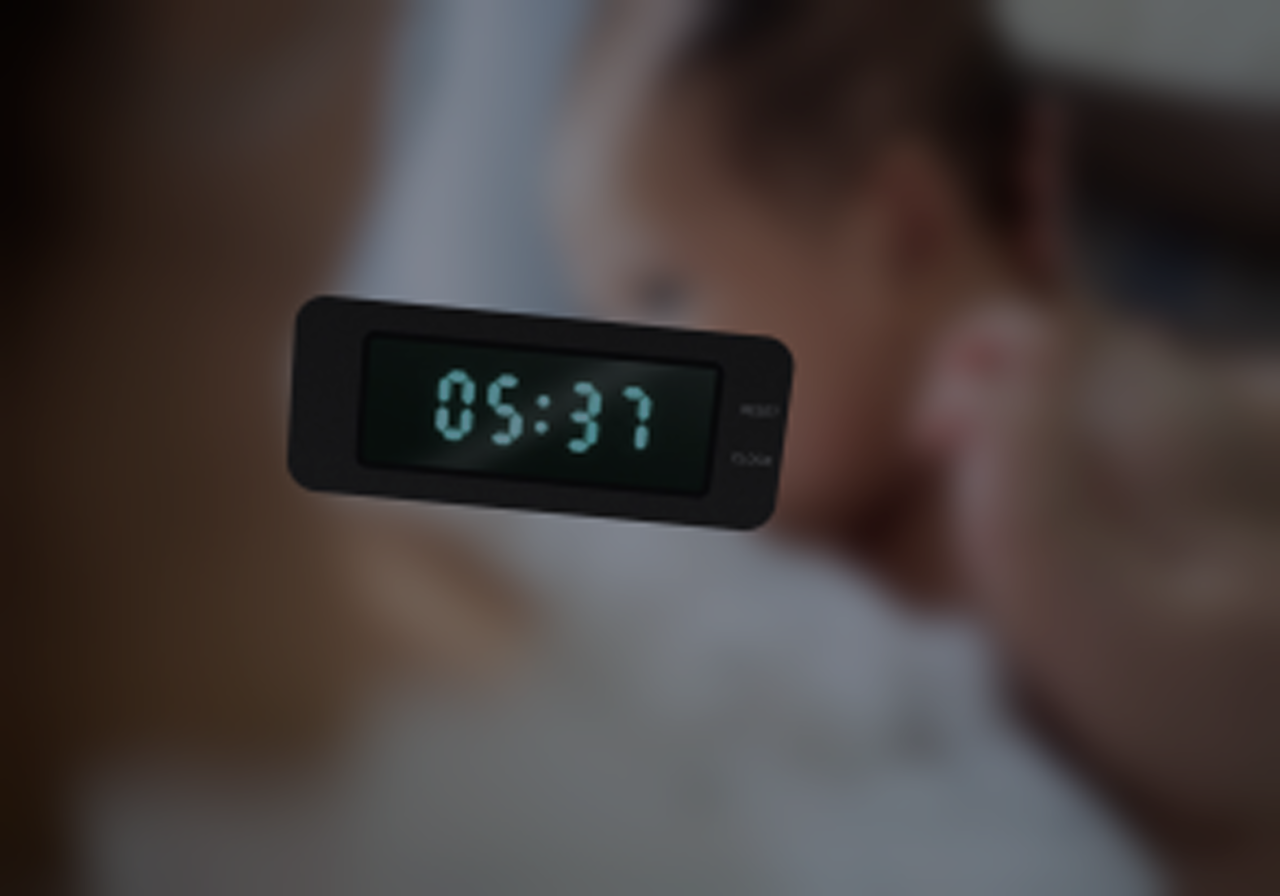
5.37
